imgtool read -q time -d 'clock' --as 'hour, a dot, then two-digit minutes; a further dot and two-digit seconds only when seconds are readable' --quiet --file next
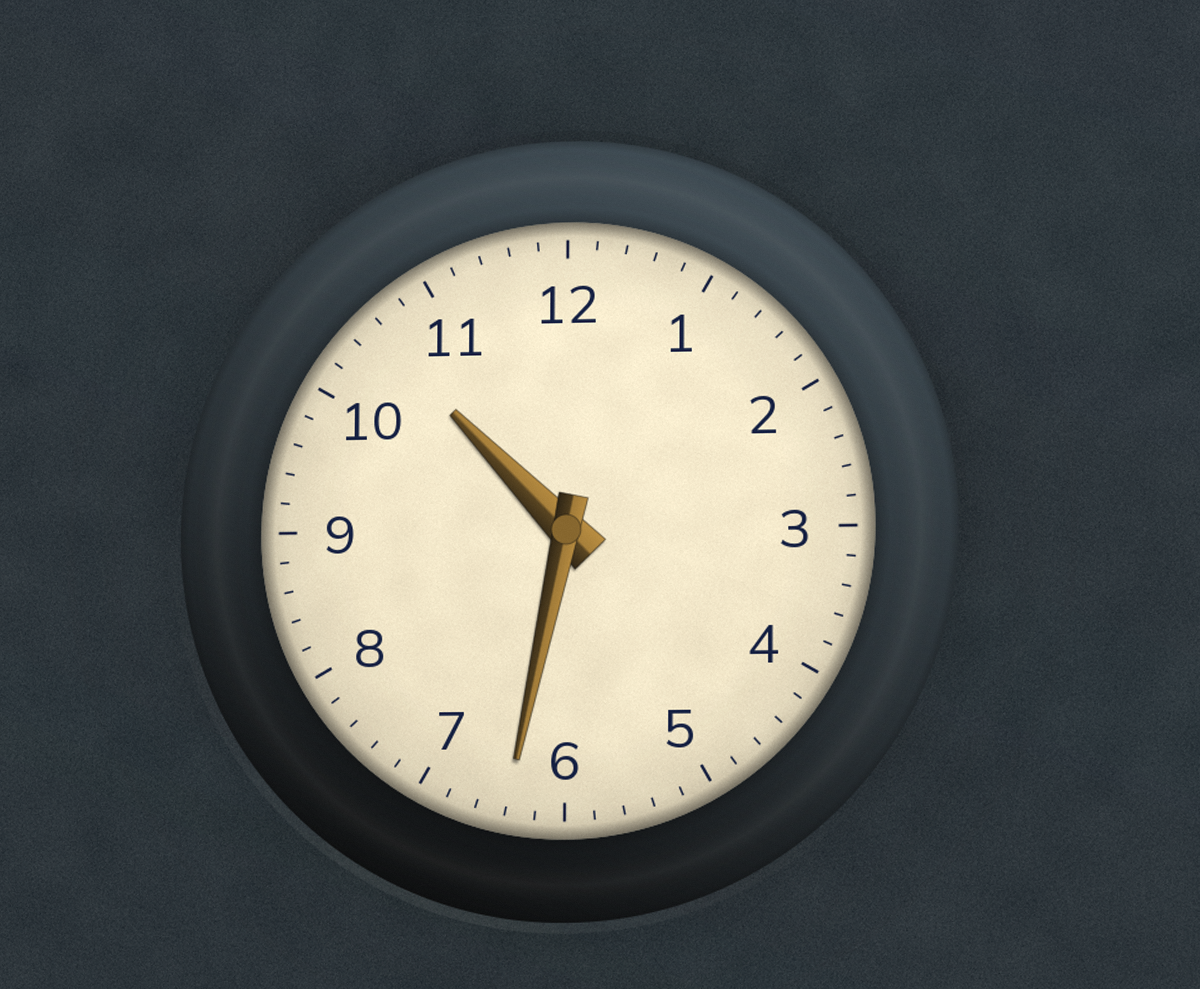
10.32
